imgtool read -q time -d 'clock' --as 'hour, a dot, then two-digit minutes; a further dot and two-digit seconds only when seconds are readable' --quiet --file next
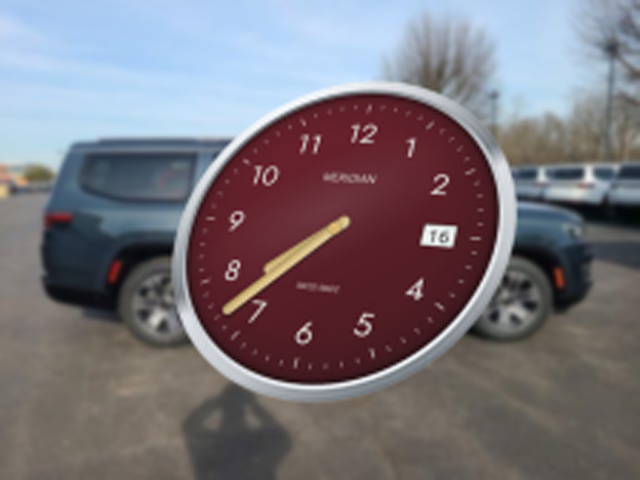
7.37
